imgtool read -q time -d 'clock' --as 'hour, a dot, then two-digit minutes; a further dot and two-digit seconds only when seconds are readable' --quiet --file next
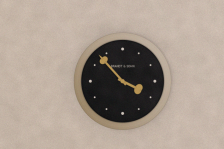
3.53
